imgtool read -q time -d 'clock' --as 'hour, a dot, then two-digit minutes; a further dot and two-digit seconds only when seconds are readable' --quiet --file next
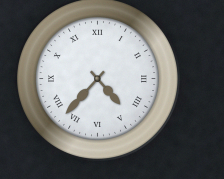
4.37
